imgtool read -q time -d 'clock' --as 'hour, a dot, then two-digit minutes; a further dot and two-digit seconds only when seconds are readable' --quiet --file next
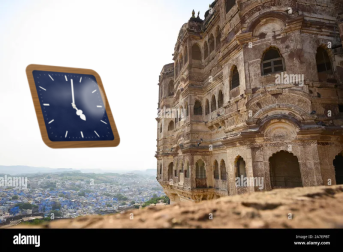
5.02
